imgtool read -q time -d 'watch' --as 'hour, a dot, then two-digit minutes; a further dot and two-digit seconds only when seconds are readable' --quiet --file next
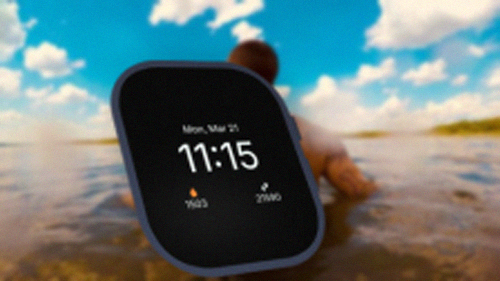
11.15
